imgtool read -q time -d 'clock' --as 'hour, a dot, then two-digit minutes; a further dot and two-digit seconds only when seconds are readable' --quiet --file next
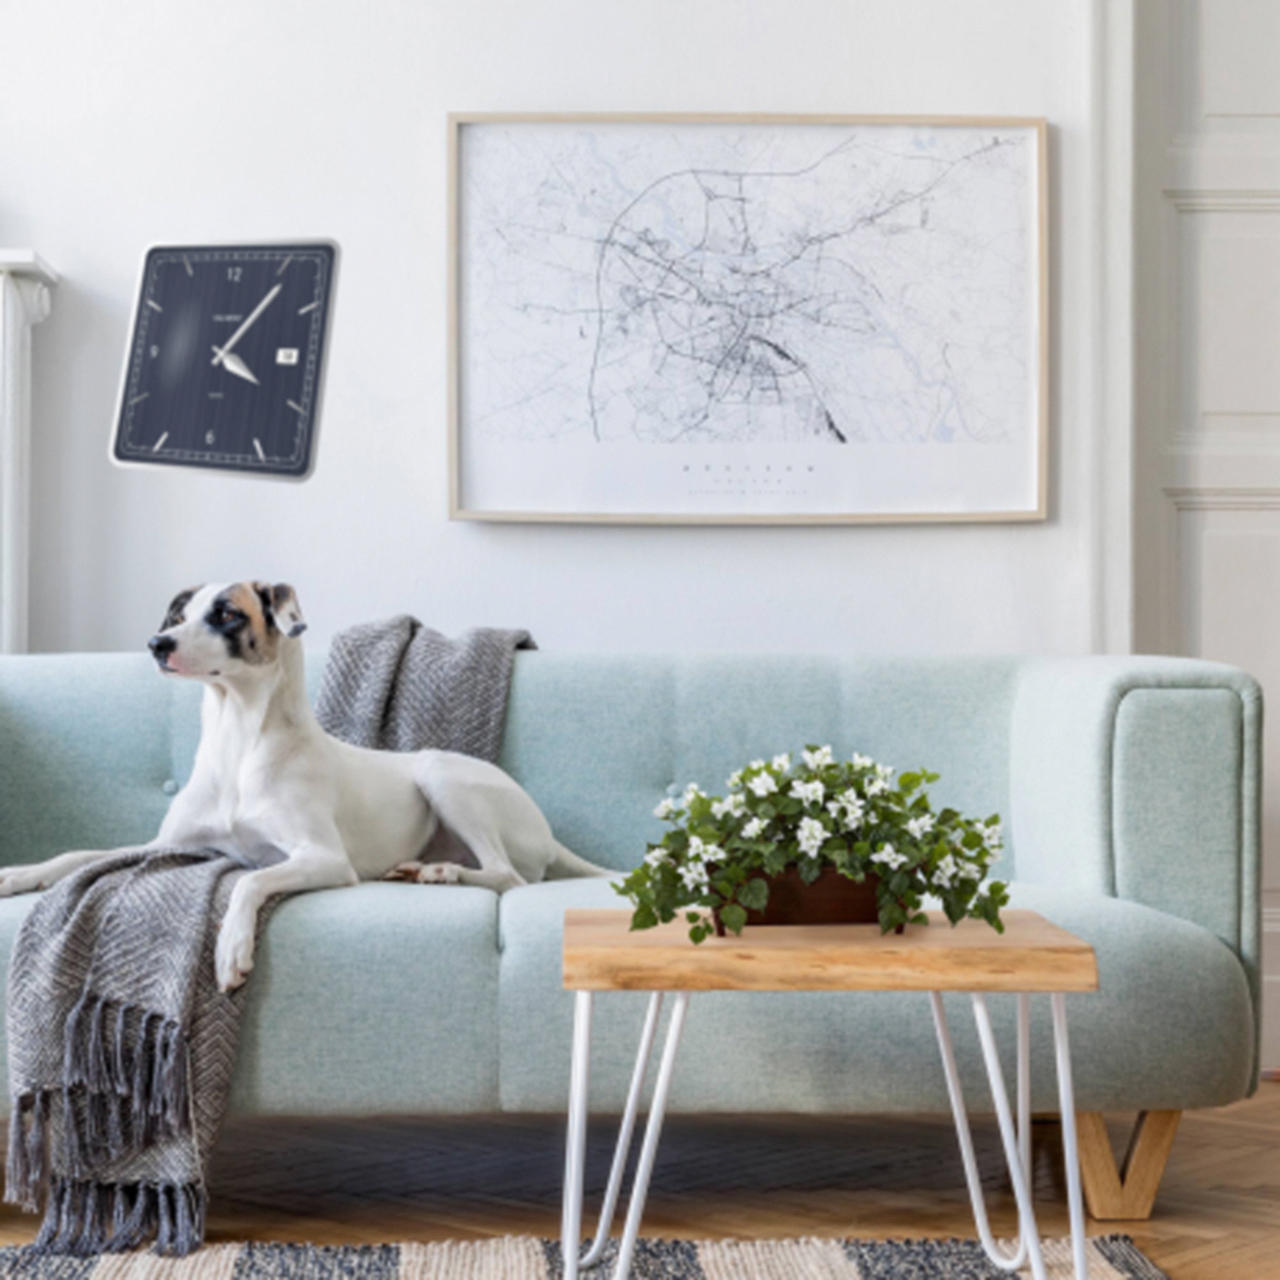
4.06
